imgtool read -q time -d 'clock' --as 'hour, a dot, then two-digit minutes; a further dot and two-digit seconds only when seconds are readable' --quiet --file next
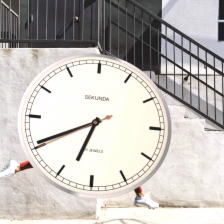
6.40.40
